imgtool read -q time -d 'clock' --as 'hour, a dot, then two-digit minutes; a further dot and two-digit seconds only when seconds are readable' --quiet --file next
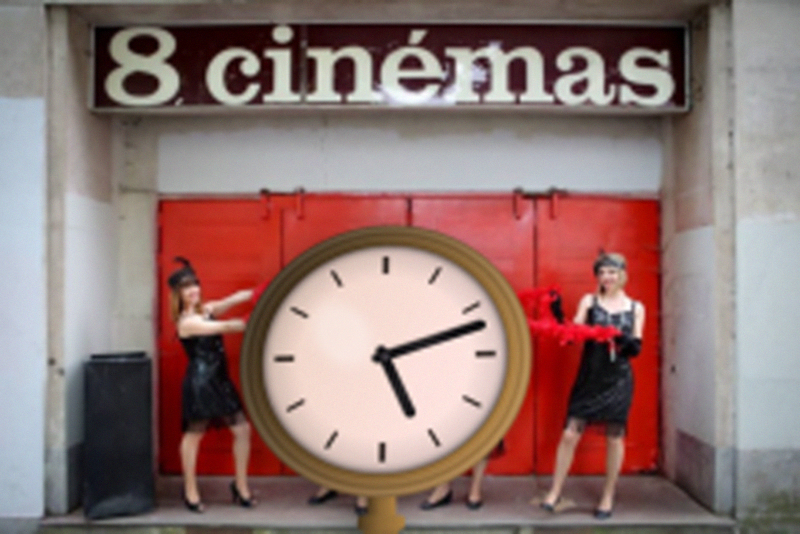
5.12
